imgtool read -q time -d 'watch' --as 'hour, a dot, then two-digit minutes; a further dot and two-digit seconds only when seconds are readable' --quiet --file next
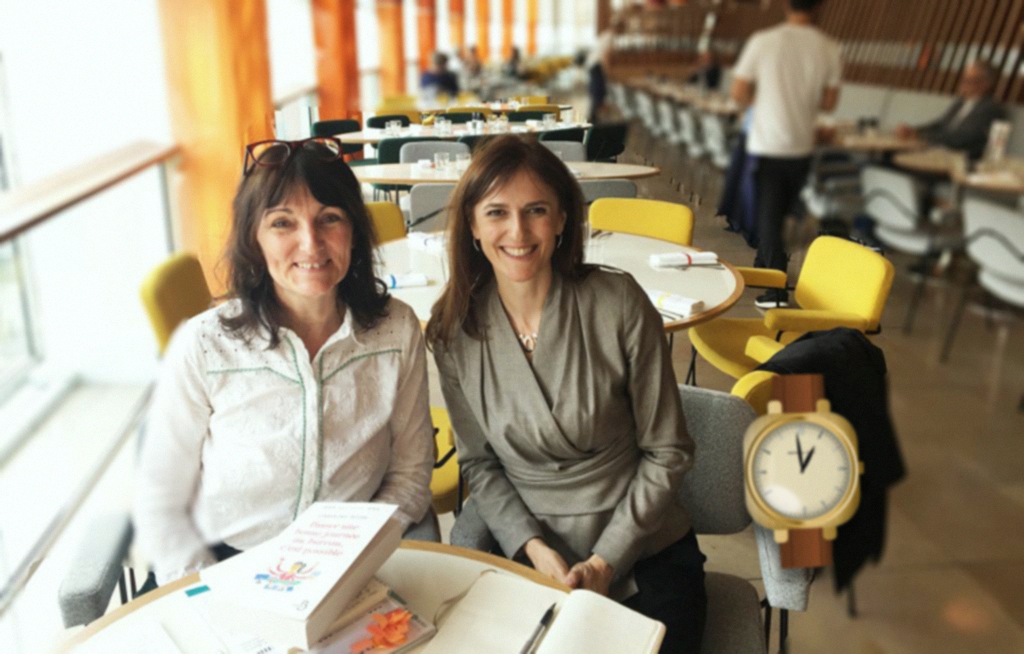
12.59
